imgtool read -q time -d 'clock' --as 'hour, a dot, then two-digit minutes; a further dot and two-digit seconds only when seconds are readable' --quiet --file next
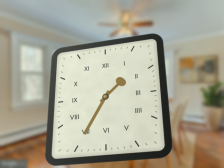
1.35
